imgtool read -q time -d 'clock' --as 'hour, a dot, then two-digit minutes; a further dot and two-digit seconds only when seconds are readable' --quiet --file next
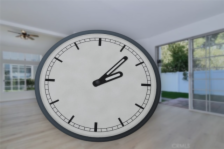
2.07
